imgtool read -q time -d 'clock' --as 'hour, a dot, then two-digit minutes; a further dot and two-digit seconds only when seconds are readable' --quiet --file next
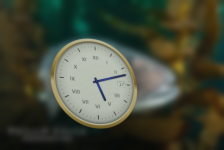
5.12
